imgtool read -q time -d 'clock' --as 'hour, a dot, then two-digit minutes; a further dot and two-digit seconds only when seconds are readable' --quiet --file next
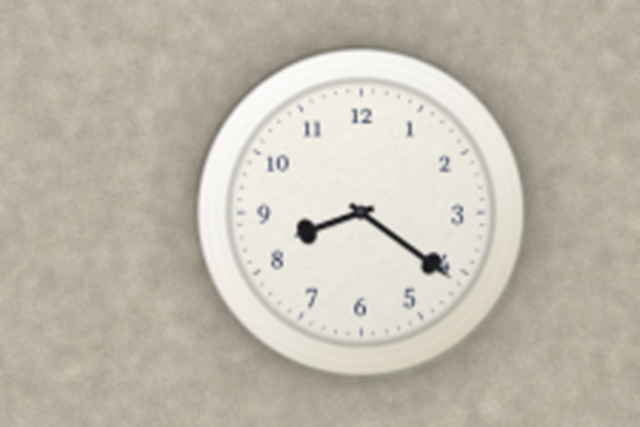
8.21
